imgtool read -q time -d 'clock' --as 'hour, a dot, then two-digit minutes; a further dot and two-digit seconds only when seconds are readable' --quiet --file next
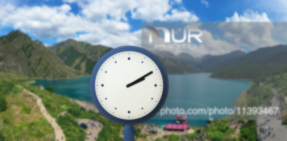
2.10
